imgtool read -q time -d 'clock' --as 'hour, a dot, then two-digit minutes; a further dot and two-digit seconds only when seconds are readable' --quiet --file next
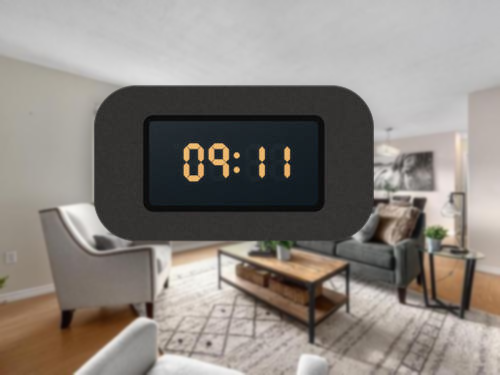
9.11
